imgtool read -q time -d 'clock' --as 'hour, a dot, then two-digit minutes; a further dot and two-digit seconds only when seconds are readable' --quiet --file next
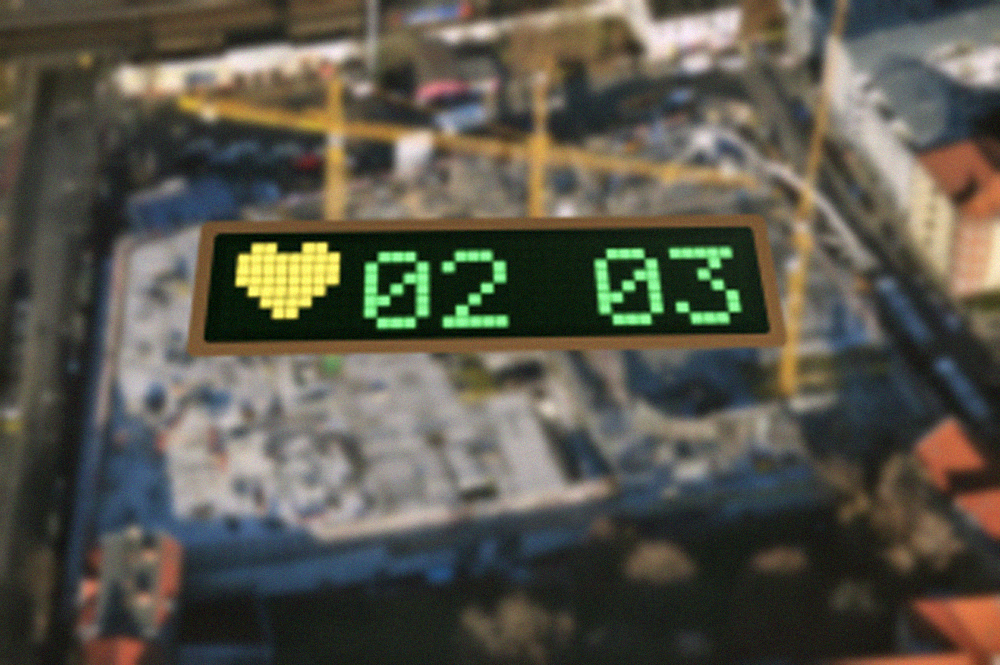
2.03
